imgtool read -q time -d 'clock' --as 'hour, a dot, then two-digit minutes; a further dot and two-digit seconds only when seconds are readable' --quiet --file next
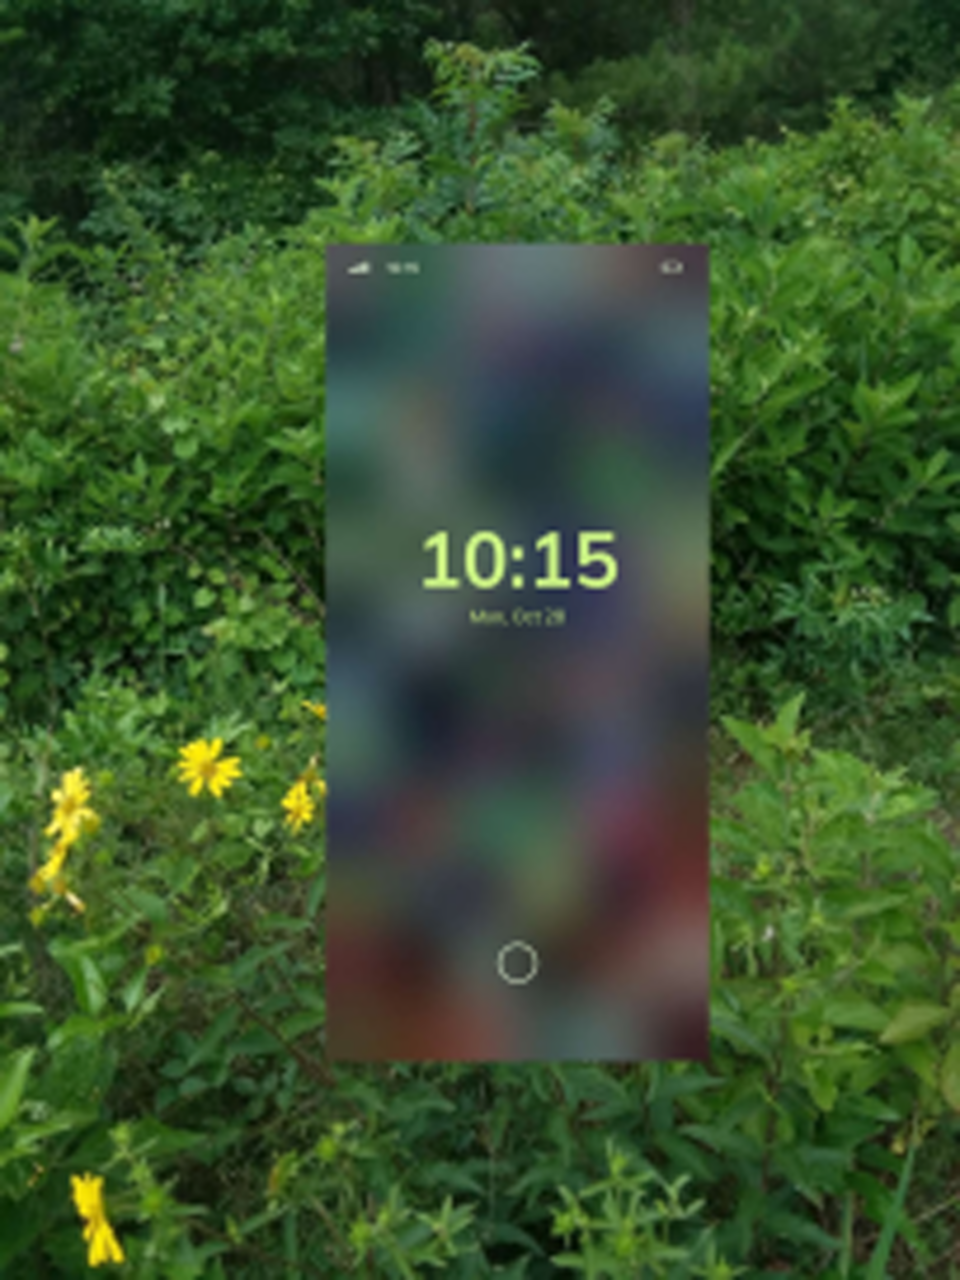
10.15
